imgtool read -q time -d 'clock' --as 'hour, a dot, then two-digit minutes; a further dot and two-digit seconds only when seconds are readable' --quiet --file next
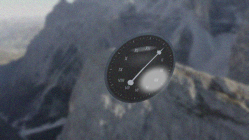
7.06
